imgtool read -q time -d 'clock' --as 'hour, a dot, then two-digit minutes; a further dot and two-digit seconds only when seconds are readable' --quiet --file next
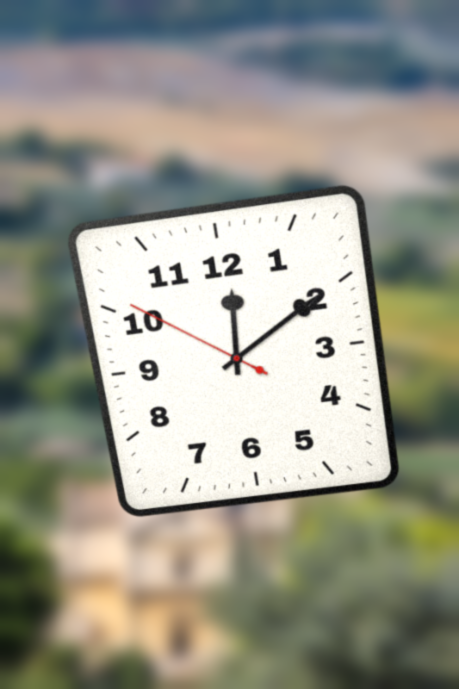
12.09.51
